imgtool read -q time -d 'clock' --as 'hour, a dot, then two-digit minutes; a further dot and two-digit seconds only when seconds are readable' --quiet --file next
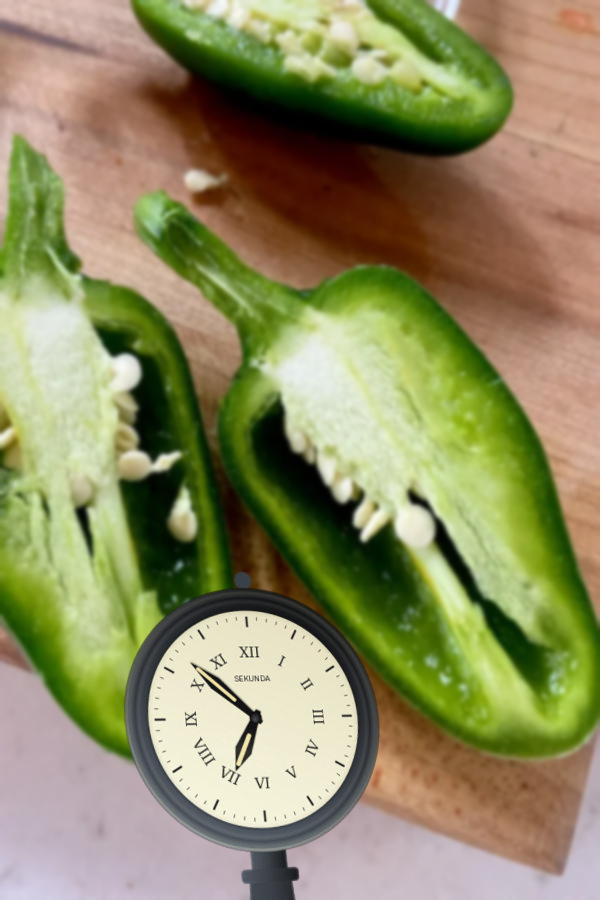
6.52
